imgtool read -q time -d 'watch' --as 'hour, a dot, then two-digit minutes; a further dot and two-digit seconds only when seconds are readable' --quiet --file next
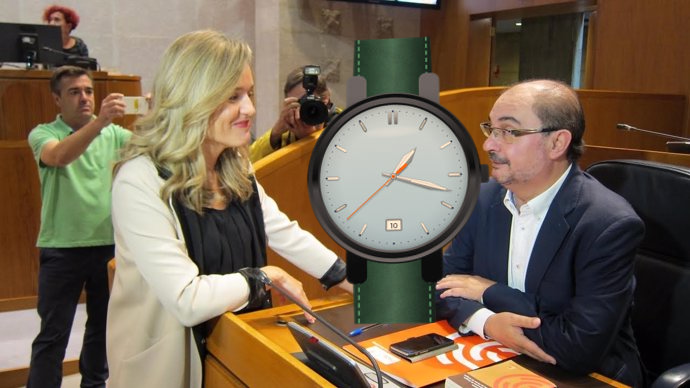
1.17.38
